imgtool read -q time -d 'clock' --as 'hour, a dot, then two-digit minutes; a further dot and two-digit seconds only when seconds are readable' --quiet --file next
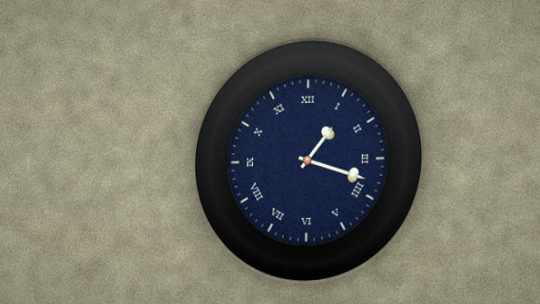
1.18
